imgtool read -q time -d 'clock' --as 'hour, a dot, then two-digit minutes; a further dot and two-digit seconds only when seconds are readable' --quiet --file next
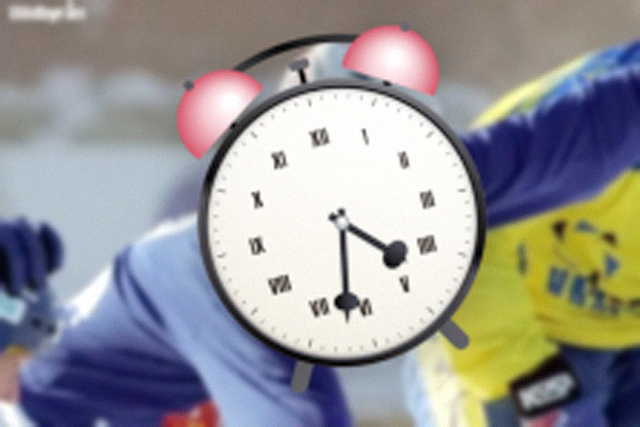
4.32
